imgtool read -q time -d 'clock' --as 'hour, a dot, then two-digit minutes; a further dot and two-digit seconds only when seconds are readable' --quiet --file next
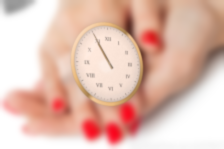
10.55
